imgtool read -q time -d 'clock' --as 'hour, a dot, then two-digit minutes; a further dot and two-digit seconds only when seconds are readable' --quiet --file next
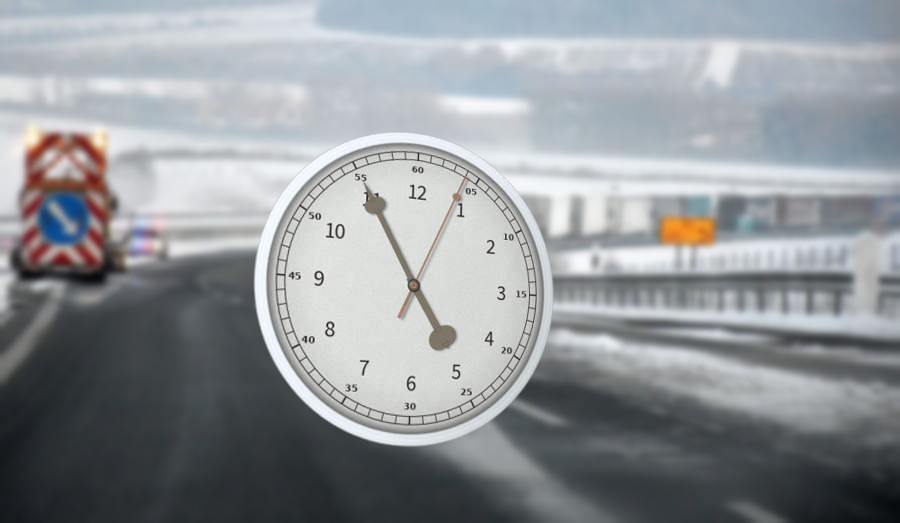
4.55.04
